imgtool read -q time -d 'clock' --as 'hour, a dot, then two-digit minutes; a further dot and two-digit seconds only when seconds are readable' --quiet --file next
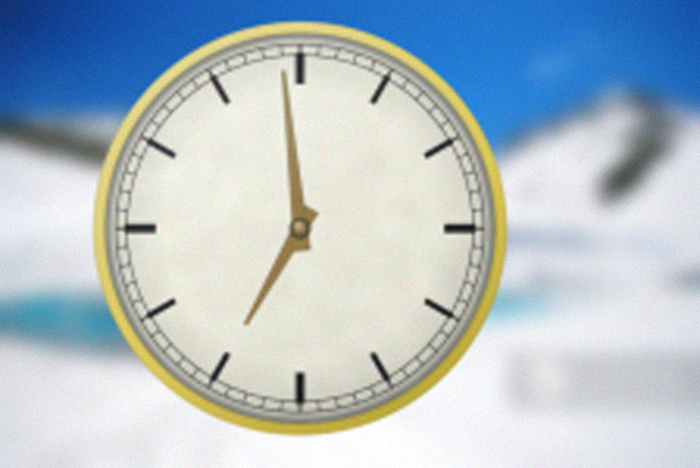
6.59
